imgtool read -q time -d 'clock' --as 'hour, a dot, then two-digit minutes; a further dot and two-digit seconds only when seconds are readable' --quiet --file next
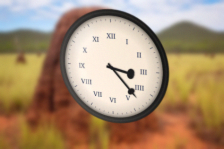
3.23
